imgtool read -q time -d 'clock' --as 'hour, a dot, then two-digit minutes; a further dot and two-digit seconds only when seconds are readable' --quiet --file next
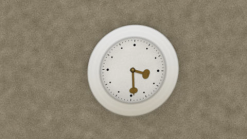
3.29
